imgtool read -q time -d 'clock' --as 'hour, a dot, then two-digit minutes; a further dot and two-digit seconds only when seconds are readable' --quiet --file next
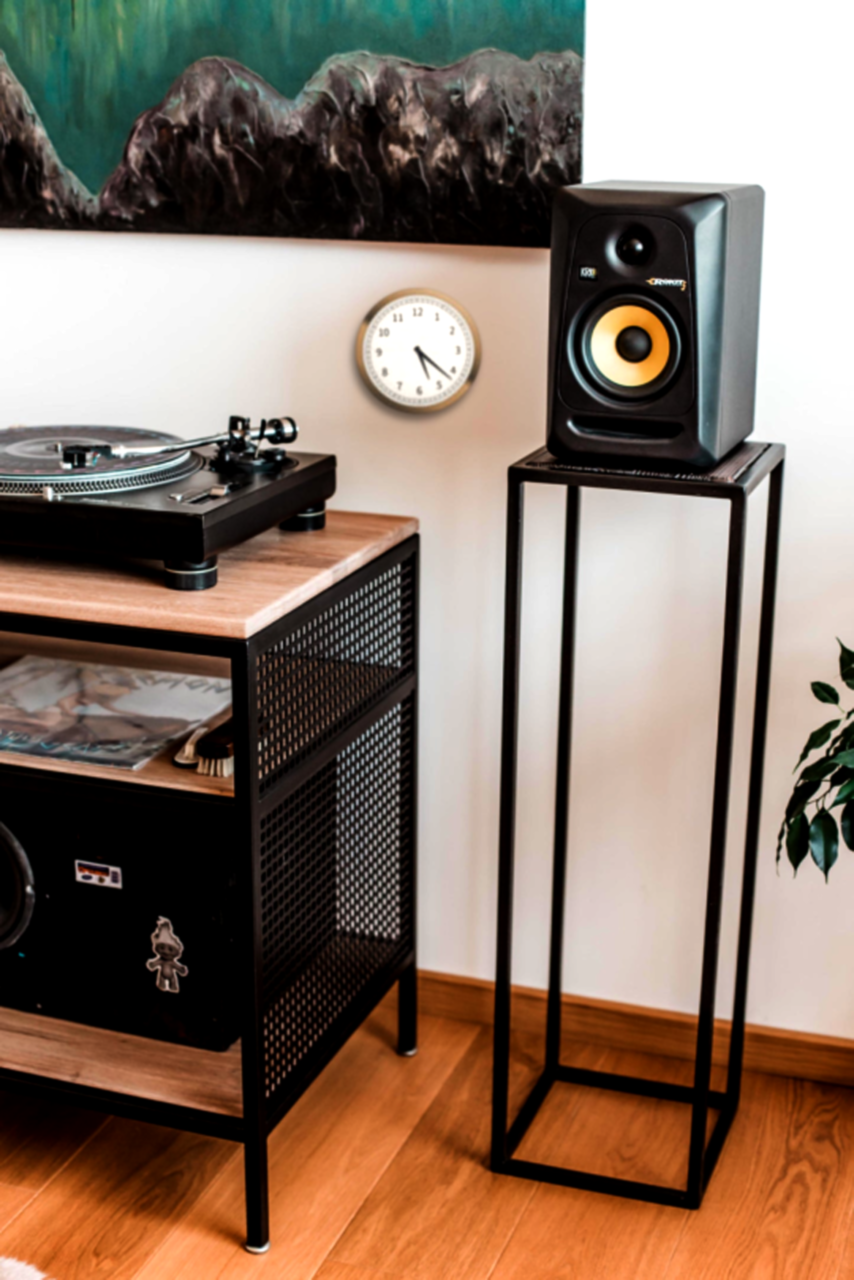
5.22
